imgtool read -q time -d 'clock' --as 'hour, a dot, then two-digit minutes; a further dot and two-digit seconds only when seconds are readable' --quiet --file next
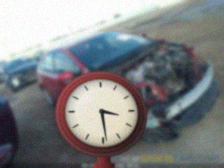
3.29
